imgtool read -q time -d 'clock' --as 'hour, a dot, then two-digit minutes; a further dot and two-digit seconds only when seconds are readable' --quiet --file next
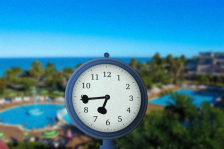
6.44
